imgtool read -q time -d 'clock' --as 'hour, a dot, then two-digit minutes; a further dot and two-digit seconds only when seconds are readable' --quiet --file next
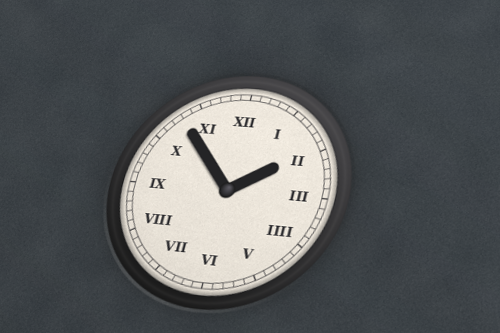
1.53
